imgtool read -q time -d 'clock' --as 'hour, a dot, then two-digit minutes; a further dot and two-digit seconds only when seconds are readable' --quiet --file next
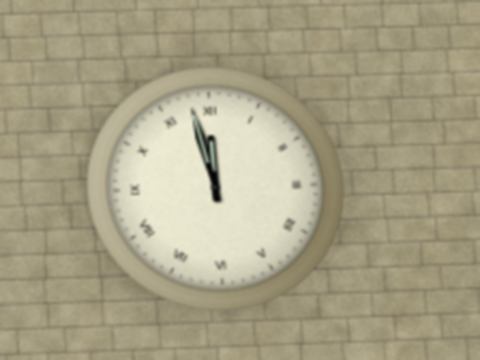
11.58
